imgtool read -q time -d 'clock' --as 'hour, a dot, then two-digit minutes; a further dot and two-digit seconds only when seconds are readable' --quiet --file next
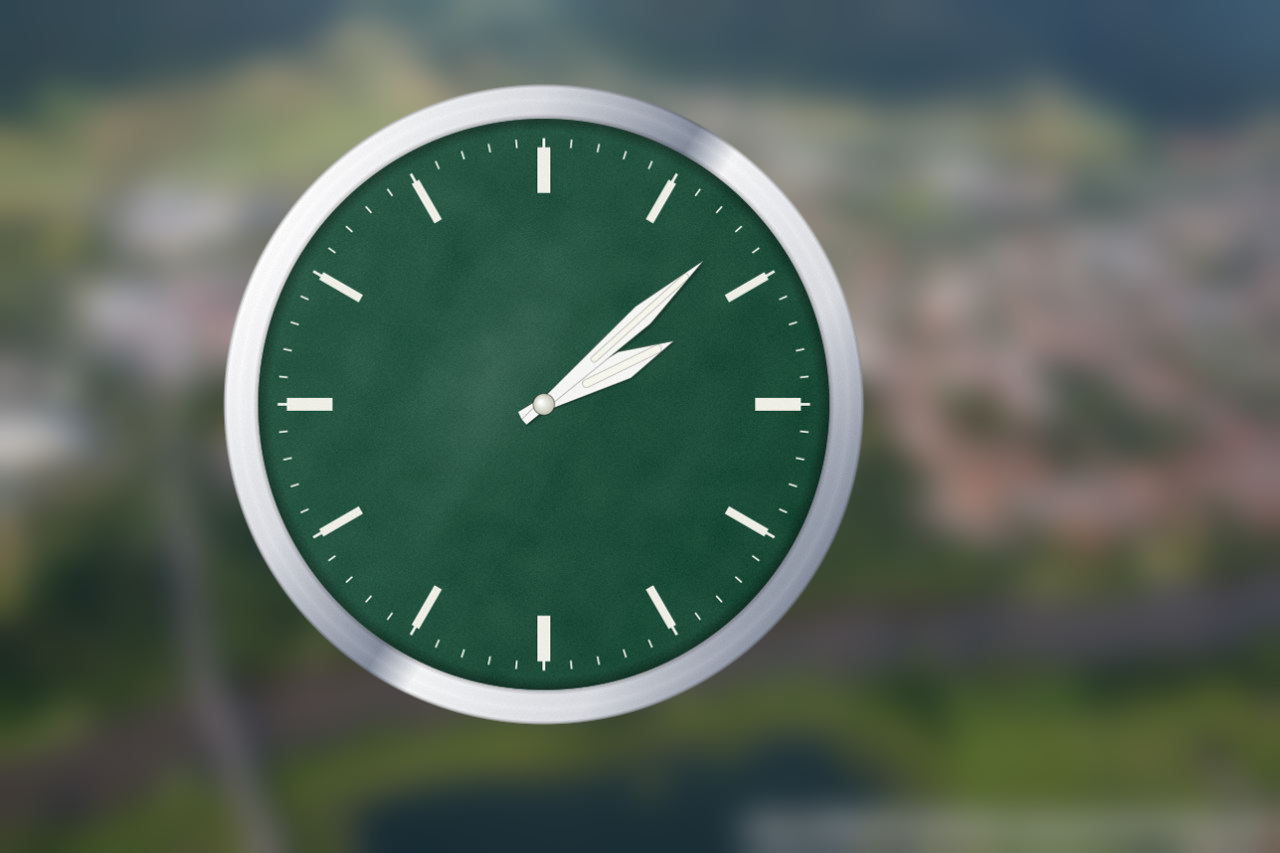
2.08
